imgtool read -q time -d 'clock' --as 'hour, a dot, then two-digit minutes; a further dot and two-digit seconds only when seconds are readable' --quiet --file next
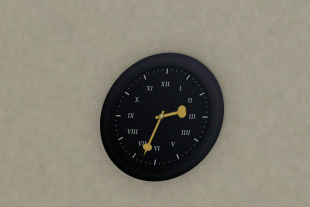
2.33
